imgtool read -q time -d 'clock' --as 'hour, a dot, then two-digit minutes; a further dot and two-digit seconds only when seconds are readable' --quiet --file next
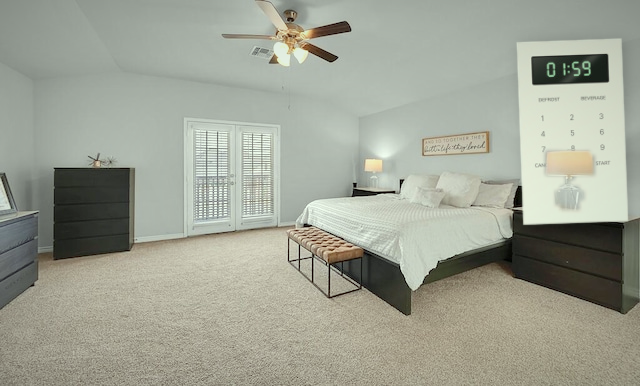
1.59
